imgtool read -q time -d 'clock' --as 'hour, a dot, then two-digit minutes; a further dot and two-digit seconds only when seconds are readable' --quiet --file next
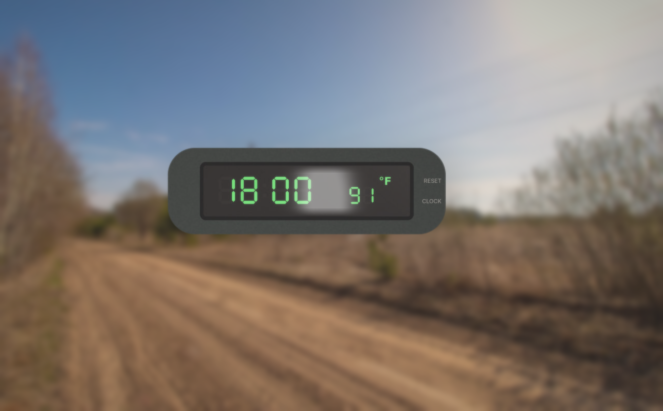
18.00
